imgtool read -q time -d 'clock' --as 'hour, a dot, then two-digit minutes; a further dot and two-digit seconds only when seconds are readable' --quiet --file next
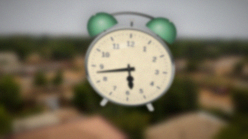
5.43
